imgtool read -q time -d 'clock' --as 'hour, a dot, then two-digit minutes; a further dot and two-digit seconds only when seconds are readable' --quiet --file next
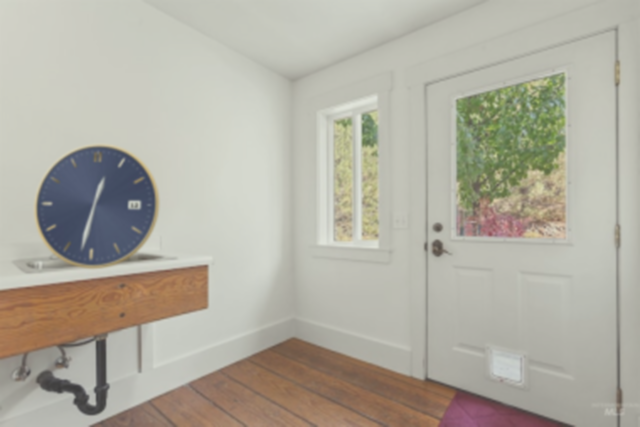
12.32
